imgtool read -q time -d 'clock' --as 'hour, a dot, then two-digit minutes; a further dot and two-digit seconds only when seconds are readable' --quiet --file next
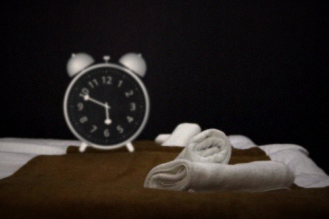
5.49
